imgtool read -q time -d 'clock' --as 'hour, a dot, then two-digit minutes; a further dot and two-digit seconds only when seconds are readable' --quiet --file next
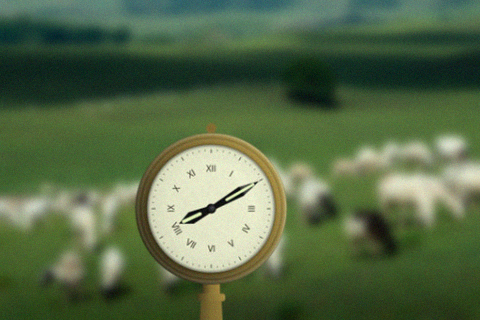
8.10
